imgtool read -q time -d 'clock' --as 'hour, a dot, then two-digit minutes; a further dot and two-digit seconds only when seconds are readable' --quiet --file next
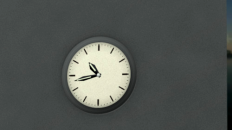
10.43
